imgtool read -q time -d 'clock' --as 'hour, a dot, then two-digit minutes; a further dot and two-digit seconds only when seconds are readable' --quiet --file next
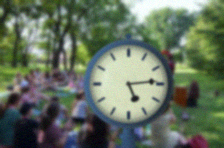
5.14
